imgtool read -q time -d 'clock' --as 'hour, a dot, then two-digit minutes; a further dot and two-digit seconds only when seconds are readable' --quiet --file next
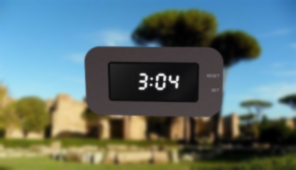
3.04
